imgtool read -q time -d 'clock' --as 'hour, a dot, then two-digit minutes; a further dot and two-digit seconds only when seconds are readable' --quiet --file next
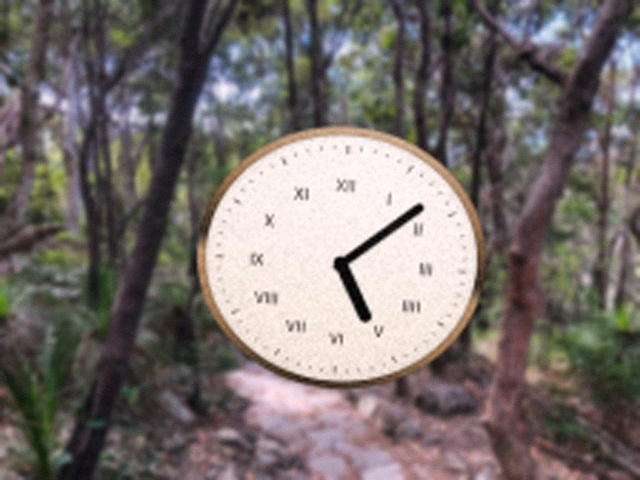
5.08
